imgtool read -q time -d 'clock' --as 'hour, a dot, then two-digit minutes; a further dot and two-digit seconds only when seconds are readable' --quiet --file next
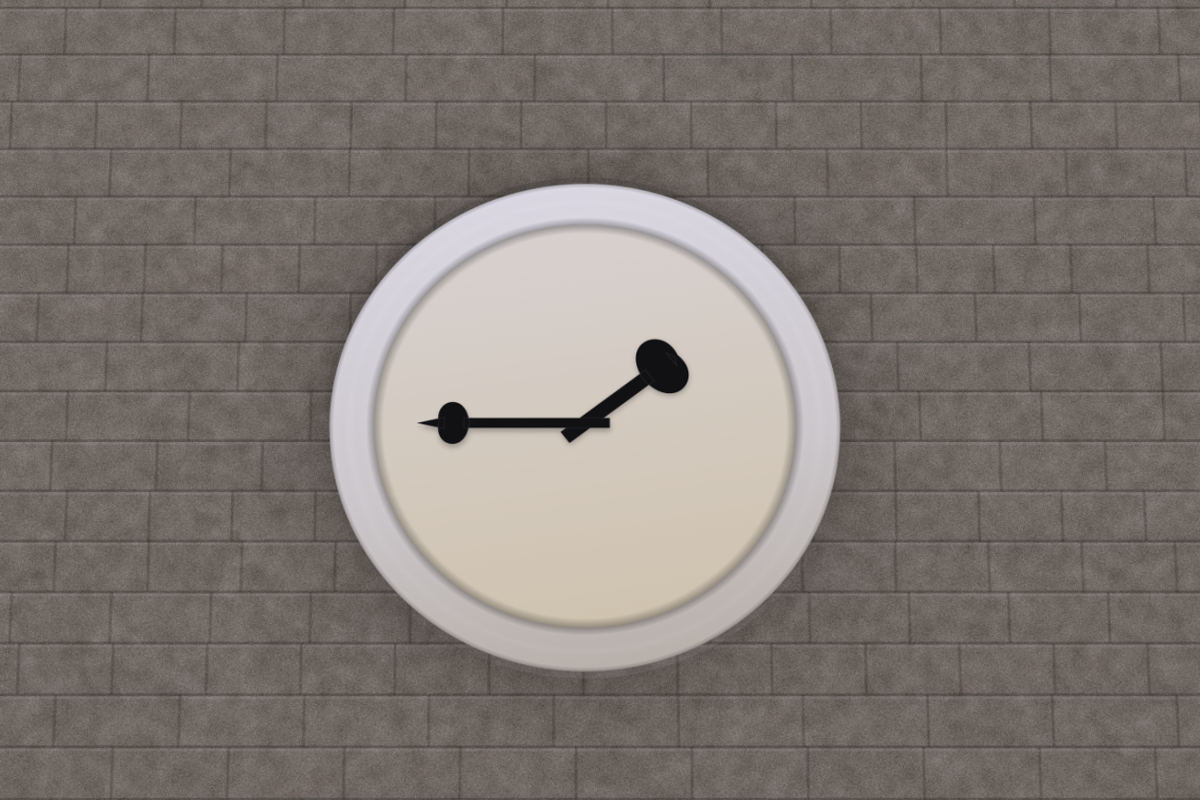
1.45
